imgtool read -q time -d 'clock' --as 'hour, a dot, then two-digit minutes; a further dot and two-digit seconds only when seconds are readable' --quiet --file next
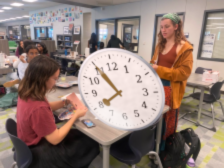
7.55
